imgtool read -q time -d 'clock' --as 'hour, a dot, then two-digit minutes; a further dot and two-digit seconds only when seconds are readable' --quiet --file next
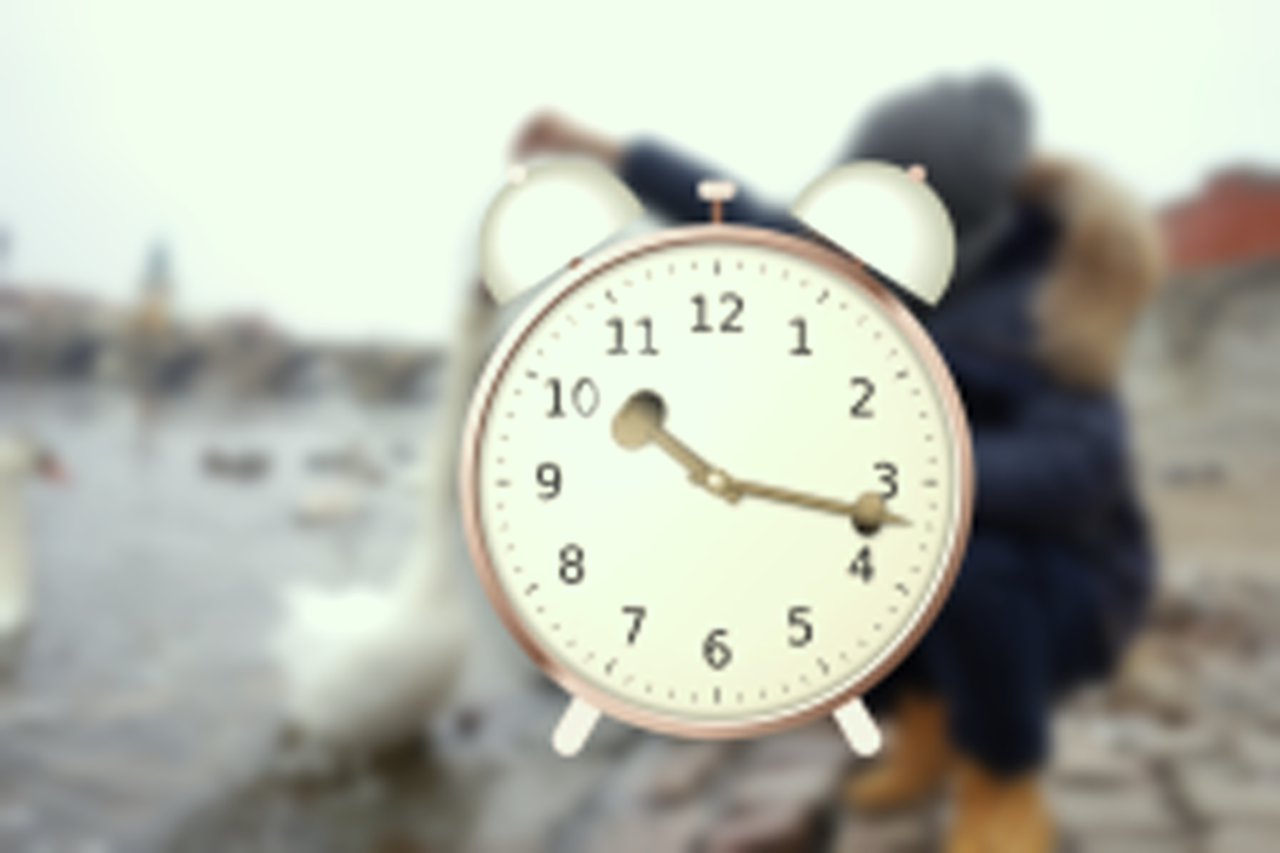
10.17
